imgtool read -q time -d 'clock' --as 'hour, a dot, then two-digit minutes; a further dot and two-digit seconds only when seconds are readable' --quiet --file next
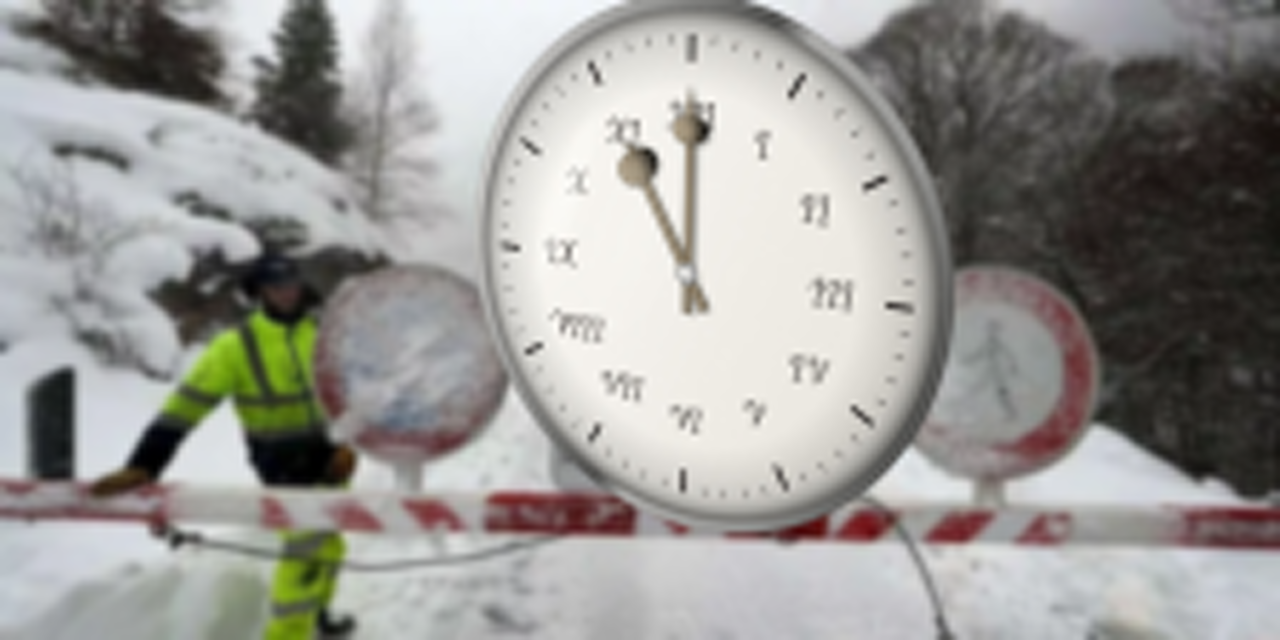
11.00
